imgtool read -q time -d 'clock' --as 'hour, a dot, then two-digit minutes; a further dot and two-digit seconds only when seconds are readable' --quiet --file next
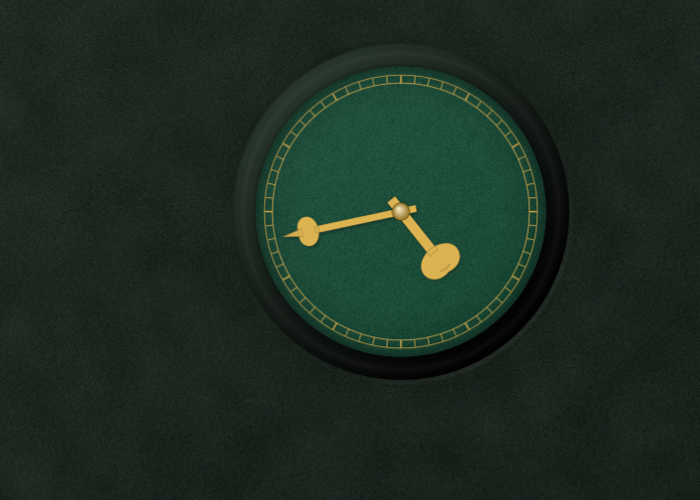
4.43
